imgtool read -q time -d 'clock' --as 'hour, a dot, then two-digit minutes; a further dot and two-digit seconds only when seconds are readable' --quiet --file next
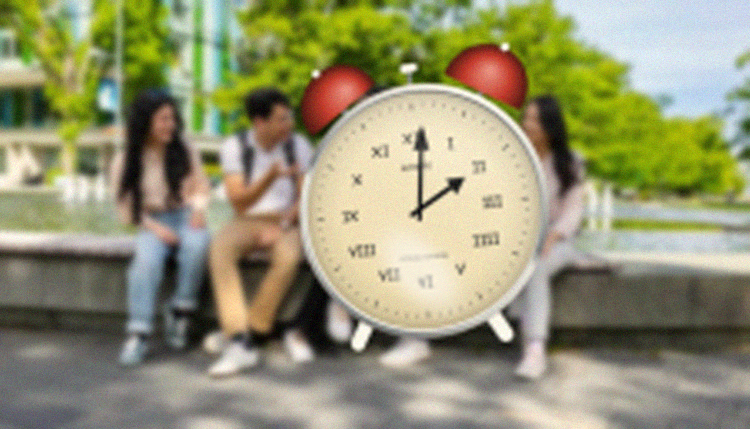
2.01
